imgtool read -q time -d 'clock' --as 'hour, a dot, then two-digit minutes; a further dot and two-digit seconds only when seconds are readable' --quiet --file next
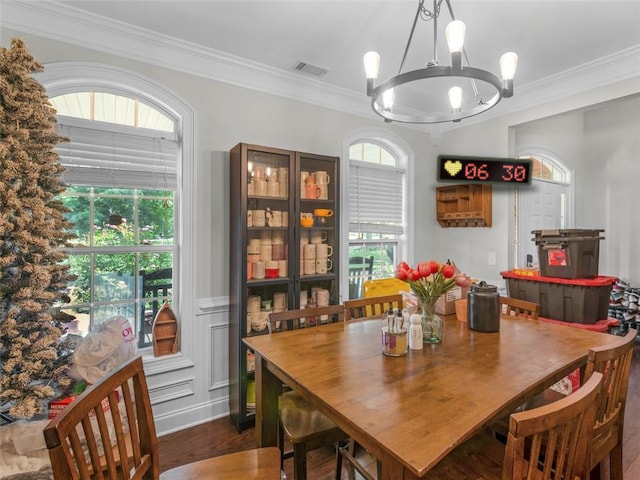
6.30
